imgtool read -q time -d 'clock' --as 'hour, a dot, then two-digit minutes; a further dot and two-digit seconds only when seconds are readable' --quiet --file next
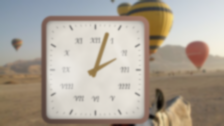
2.03
